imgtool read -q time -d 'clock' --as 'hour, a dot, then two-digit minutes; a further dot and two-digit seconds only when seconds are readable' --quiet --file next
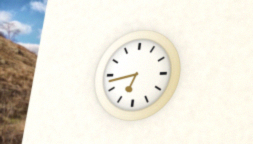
6.43
